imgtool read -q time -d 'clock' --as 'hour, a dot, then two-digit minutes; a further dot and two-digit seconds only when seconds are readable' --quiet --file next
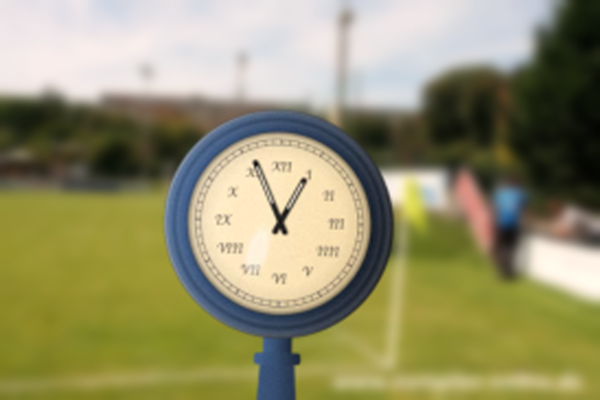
12.56
